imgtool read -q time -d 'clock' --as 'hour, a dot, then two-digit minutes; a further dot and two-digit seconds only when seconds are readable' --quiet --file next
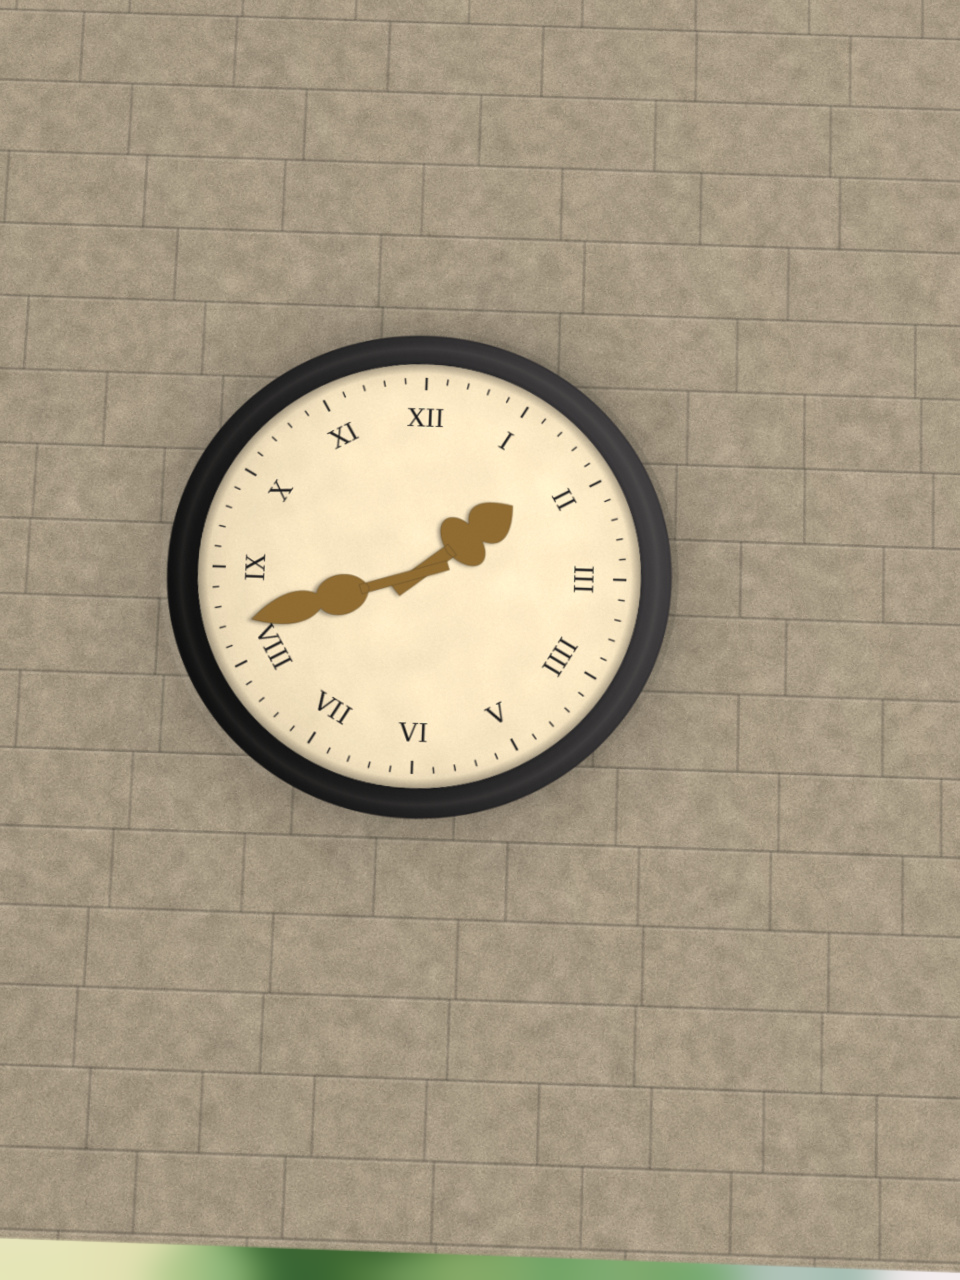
1.42
